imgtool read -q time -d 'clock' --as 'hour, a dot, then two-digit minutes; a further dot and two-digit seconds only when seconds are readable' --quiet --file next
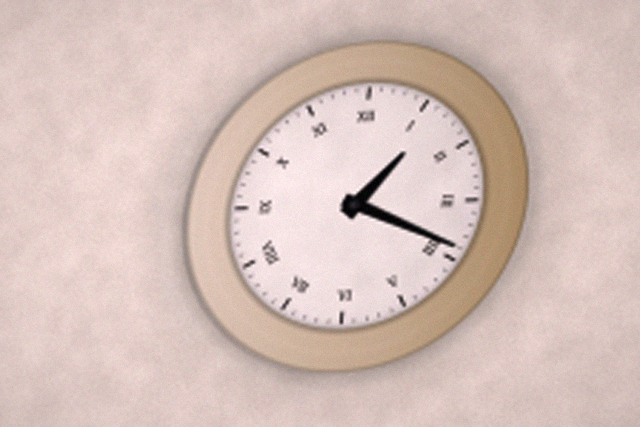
1.19
